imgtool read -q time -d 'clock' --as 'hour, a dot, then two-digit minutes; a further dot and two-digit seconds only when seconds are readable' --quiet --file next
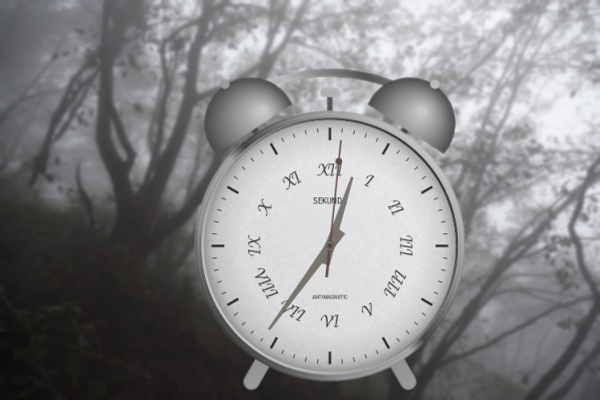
12.36.01
